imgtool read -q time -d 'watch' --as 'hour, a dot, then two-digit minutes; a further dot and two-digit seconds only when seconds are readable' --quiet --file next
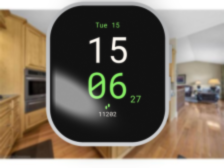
15.06.27
